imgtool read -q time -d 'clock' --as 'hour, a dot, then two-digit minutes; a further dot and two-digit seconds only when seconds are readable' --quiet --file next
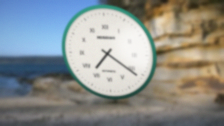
7.21
